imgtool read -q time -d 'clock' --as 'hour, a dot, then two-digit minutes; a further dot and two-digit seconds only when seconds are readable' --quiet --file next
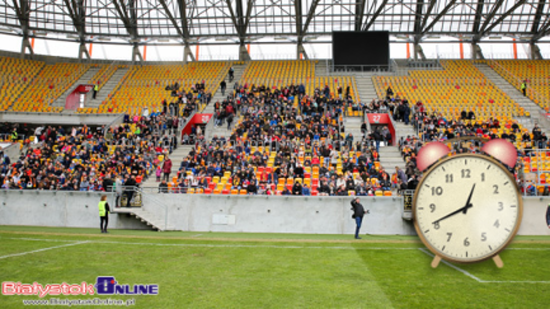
12.41
